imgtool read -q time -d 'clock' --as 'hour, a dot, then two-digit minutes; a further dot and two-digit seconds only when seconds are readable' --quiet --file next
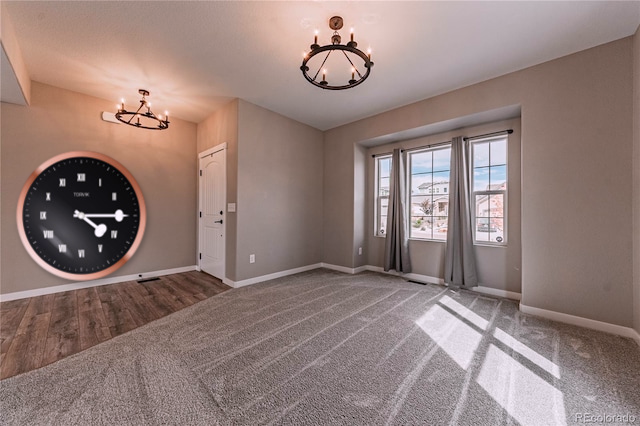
4.15
